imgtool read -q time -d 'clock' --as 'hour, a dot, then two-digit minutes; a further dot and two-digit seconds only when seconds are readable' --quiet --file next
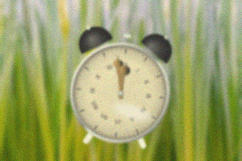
11.58
